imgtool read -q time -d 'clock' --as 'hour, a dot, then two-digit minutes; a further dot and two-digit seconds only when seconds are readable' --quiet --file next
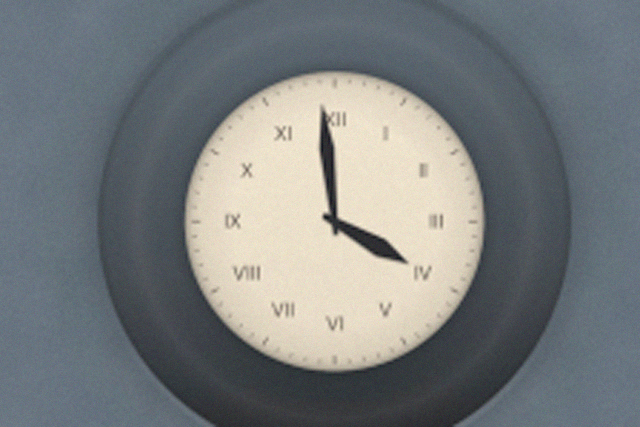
3.59
